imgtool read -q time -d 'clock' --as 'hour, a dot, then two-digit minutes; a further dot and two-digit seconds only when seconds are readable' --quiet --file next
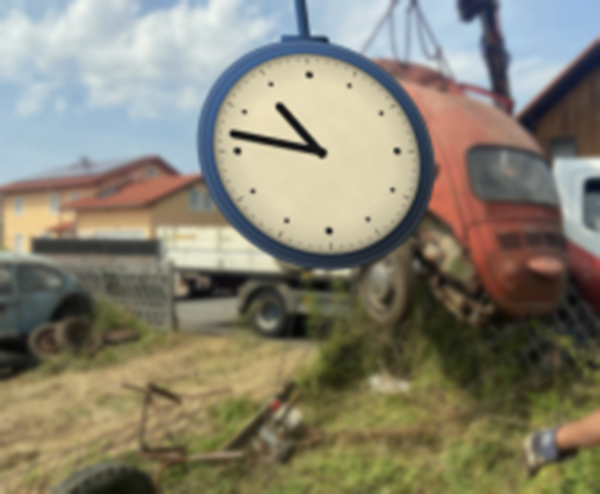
10.47
